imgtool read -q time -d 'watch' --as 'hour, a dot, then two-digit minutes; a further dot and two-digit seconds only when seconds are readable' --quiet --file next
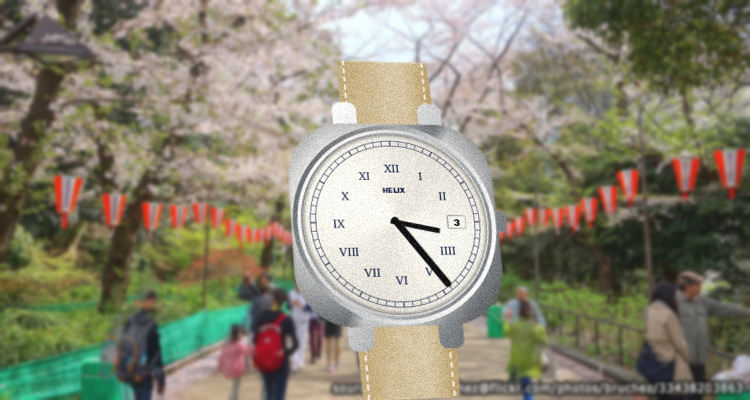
3.24
